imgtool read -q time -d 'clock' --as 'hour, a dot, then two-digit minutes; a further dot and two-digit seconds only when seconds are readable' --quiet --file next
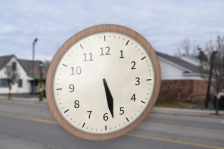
5.28
